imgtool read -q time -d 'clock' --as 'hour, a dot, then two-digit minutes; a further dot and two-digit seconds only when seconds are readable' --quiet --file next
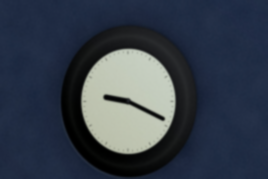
9.19
